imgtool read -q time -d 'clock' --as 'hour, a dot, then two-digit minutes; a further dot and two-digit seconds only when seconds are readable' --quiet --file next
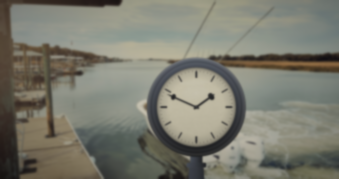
1.49
